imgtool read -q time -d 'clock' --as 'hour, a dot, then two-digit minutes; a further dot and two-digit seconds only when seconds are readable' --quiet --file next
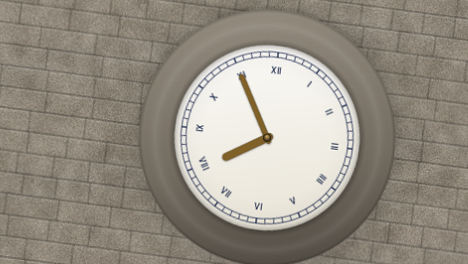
7.55
